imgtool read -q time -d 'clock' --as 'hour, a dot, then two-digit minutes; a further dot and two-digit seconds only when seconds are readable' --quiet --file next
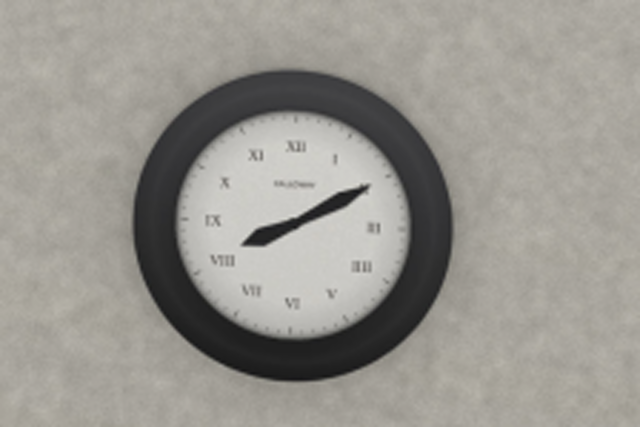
8.10
